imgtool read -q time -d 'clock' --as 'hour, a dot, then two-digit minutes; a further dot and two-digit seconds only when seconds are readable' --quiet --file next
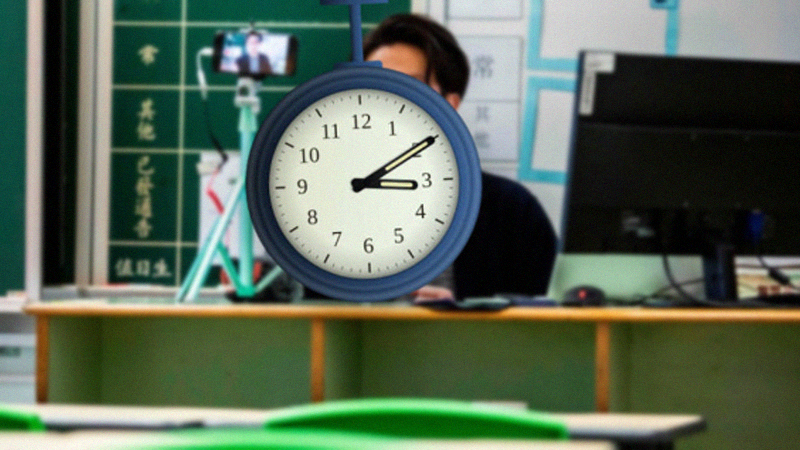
3.10
